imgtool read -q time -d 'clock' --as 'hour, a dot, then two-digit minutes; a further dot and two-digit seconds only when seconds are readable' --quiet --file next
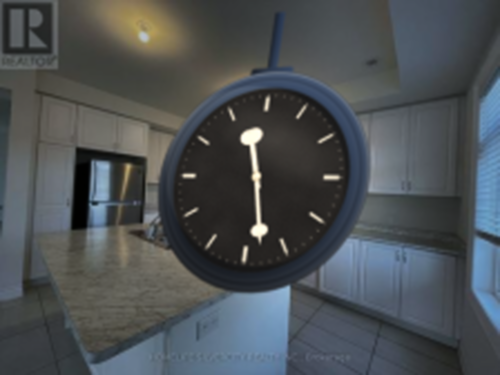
11.28
